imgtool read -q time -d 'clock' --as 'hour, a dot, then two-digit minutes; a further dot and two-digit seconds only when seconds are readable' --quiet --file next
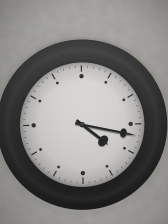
4.17
